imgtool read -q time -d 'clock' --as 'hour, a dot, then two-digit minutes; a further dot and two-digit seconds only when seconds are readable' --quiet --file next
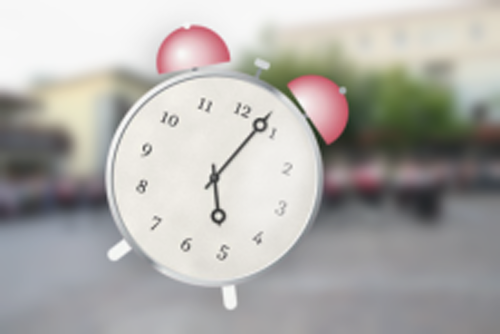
5.03
